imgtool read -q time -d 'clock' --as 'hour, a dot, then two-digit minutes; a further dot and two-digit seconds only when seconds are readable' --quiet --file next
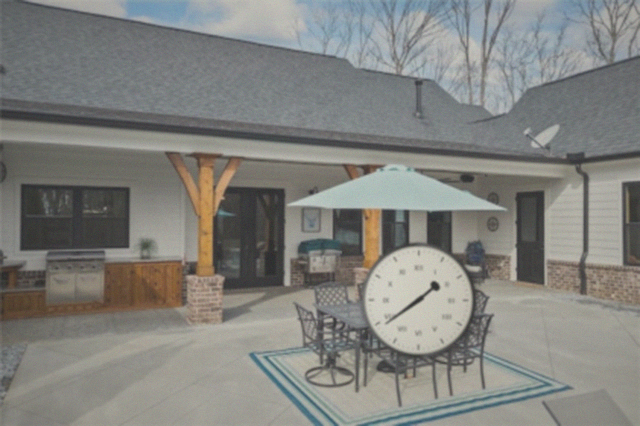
1.39
